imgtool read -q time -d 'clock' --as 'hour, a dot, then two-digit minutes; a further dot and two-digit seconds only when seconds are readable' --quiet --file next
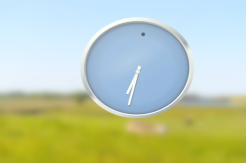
6.31
